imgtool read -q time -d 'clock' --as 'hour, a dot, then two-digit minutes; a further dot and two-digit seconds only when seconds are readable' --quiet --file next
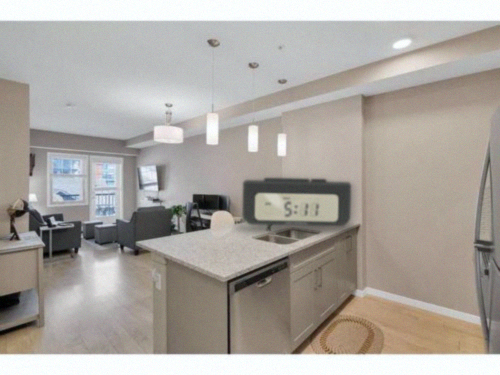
5.11
